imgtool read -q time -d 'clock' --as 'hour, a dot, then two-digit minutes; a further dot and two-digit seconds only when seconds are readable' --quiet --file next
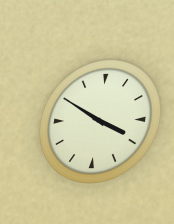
3.50
